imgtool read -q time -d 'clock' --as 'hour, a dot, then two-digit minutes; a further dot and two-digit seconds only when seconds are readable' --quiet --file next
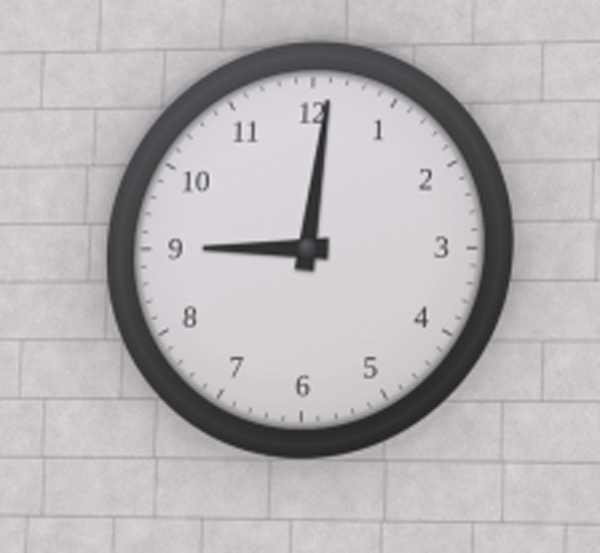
9.01
